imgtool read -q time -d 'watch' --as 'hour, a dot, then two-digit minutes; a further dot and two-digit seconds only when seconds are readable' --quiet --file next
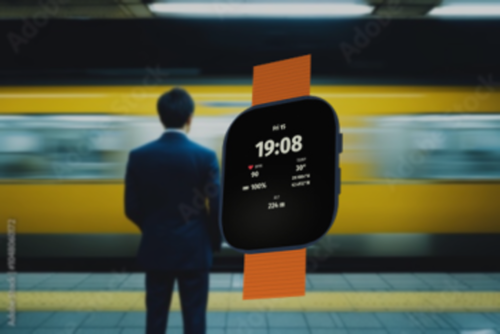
19.08
